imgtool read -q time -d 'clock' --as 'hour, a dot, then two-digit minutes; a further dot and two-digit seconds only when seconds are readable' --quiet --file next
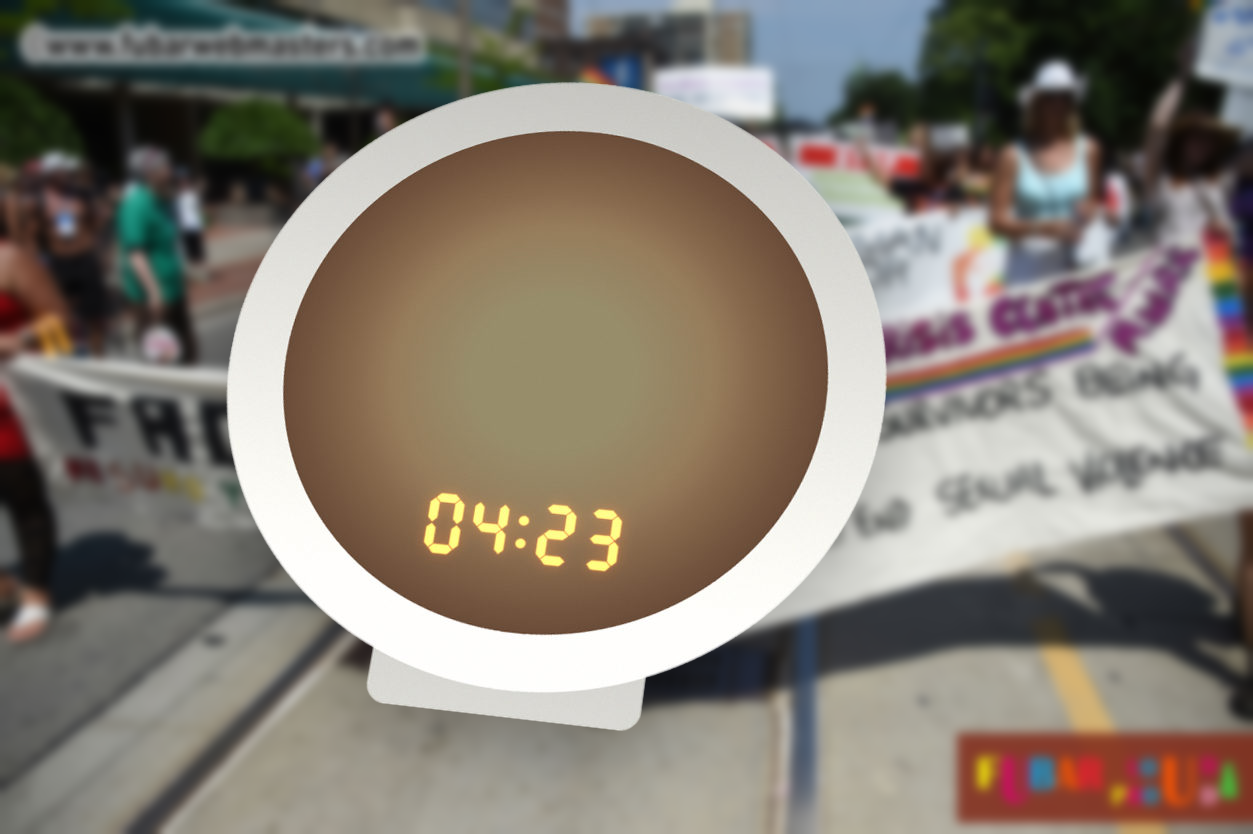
4.23
